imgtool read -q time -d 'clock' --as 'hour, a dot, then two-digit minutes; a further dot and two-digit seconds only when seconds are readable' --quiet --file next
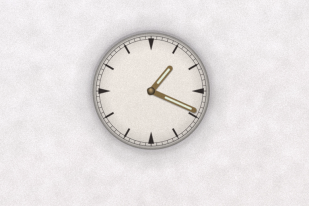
1.19
